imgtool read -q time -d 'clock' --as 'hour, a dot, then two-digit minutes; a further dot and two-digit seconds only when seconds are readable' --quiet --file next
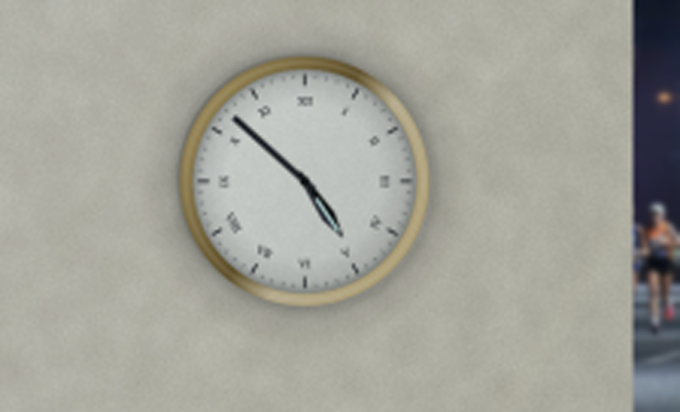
4.52
